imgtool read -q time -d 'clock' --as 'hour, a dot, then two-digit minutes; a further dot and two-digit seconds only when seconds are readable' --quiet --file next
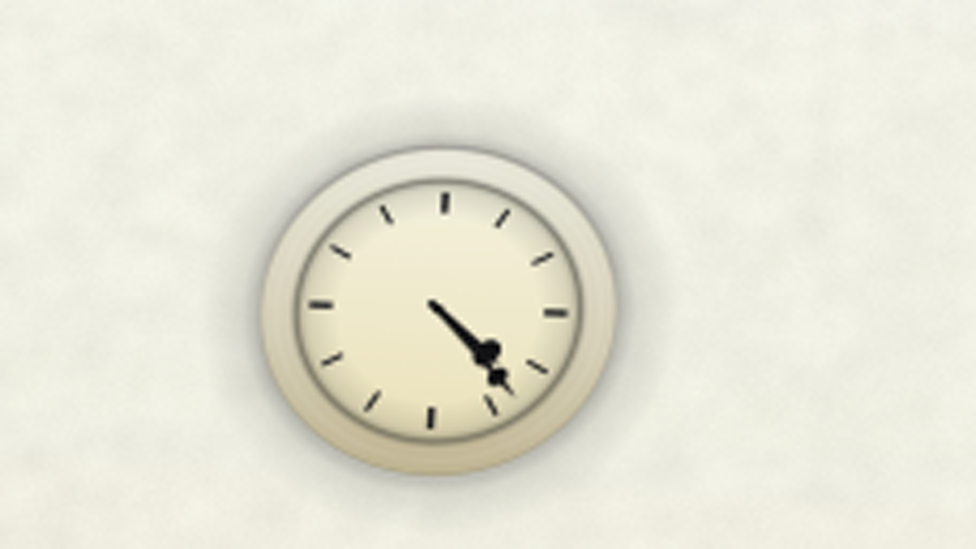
4.23
